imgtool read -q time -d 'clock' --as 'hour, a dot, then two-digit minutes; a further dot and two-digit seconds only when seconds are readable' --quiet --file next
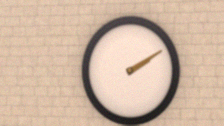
2.10
